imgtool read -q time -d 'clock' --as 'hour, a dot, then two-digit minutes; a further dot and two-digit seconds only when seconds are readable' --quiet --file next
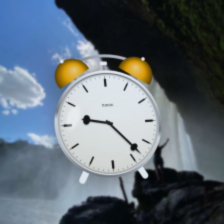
9.23
